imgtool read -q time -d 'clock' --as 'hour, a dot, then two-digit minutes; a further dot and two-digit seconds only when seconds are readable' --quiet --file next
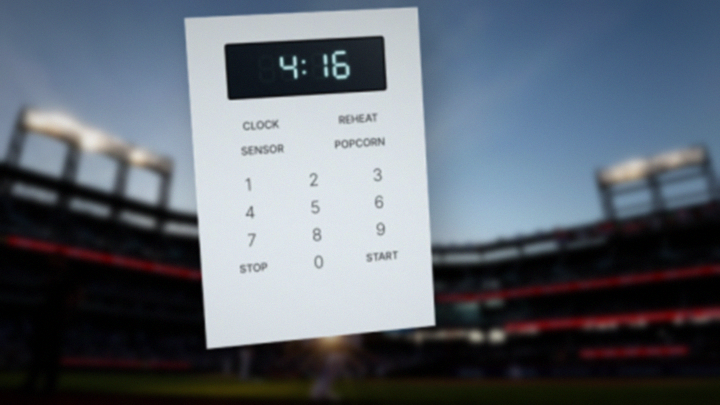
4.16
